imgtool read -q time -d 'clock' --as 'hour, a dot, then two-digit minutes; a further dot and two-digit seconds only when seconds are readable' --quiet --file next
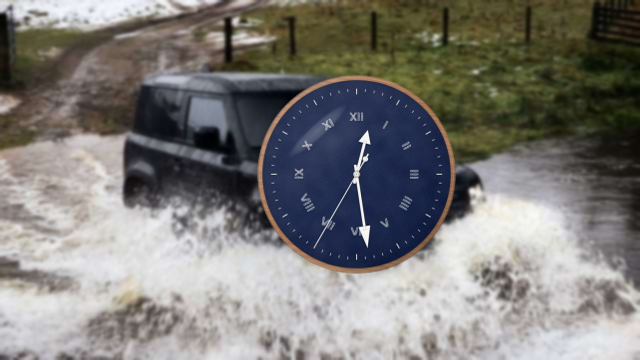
12.28.35
